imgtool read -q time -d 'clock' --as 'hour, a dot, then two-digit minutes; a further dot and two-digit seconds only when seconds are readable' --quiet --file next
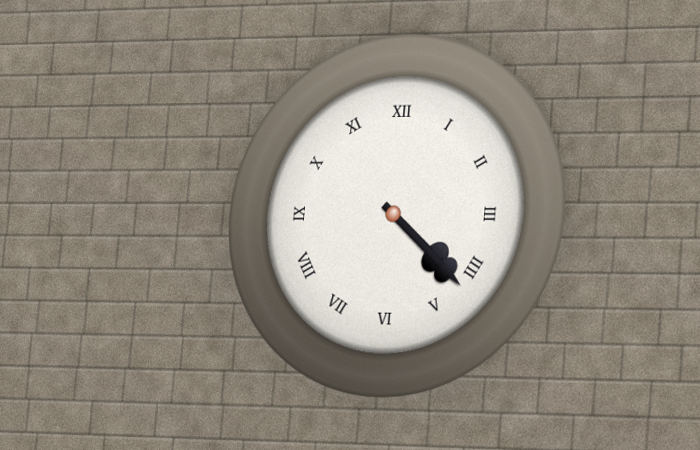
4.22
